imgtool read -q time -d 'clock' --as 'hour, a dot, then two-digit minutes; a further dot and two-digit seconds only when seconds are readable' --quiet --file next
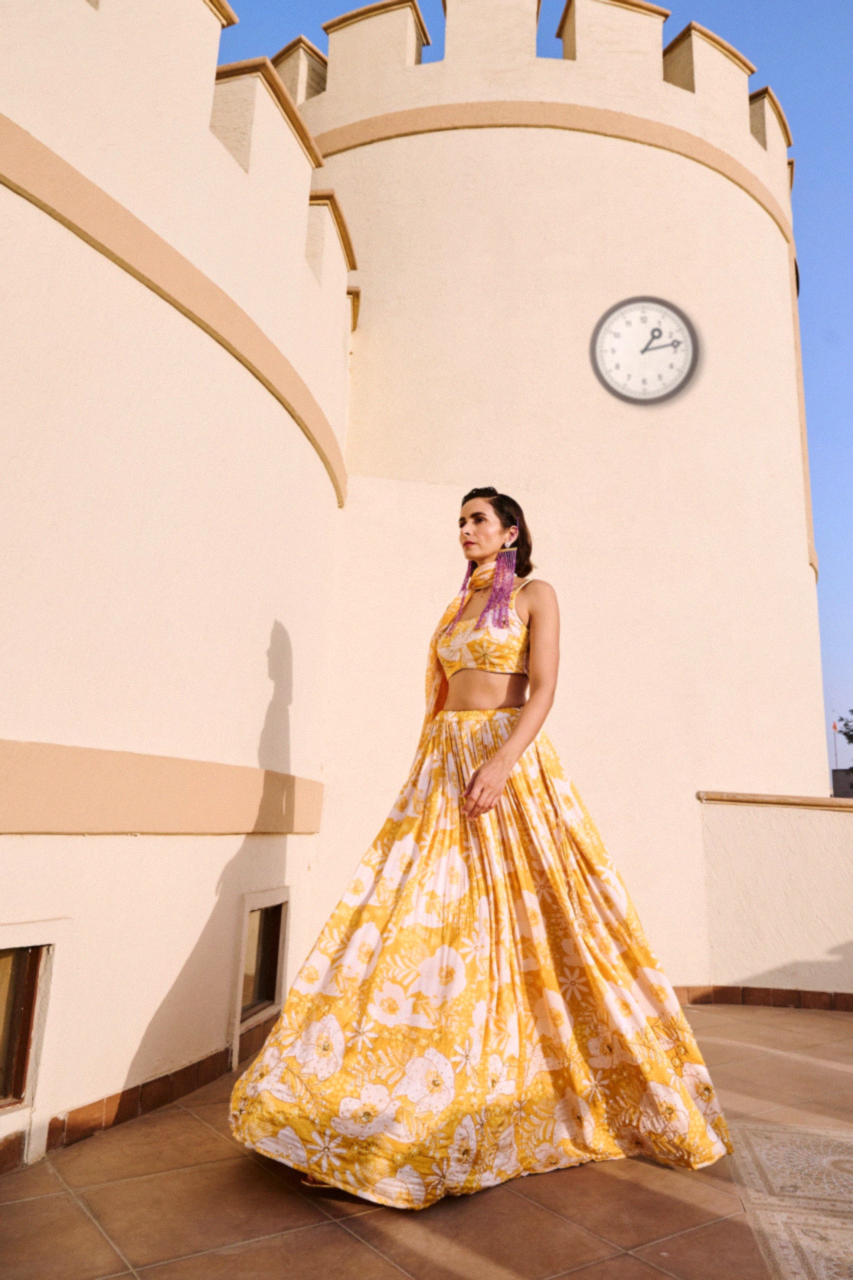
1.13
